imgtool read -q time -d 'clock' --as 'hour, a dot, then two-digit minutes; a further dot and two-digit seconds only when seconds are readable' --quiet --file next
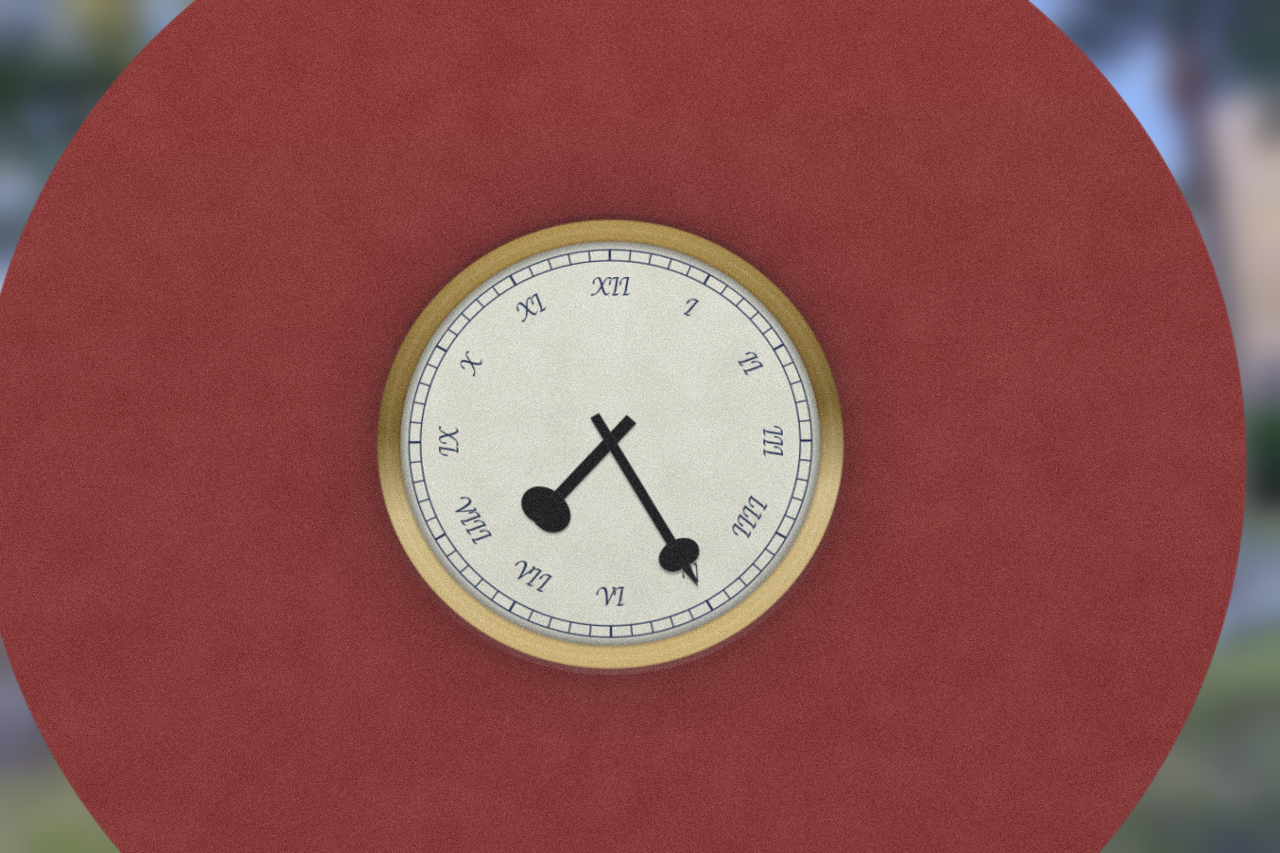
7.25
